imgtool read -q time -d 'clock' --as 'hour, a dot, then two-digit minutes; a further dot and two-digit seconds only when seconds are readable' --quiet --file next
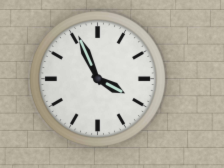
3.56
